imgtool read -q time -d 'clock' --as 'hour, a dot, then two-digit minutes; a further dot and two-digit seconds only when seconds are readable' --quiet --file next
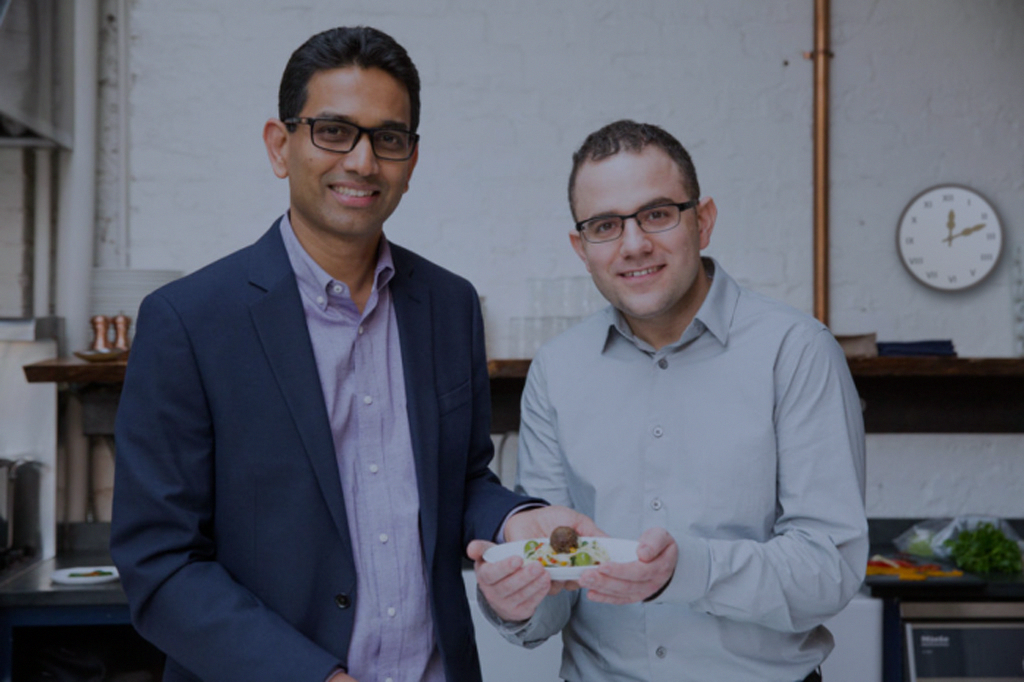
12.12
